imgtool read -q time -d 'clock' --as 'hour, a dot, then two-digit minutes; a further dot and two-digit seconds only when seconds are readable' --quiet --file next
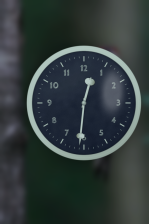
12.31
